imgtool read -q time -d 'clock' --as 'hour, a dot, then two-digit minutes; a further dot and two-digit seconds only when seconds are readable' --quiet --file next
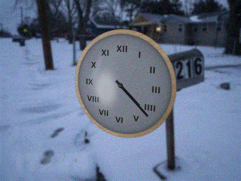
4.22
